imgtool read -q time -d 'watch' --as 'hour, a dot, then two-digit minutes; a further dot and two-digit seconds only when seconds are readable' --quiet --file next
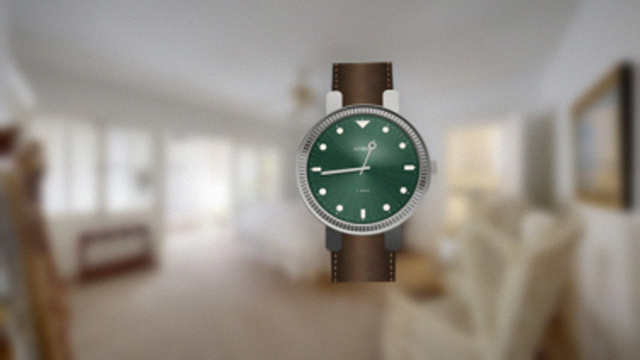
12.44
